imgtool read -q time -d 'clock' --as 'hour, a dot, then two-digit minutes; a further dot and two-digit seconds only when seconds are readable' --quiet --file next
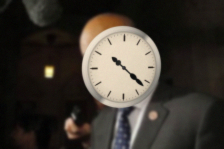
10.22
